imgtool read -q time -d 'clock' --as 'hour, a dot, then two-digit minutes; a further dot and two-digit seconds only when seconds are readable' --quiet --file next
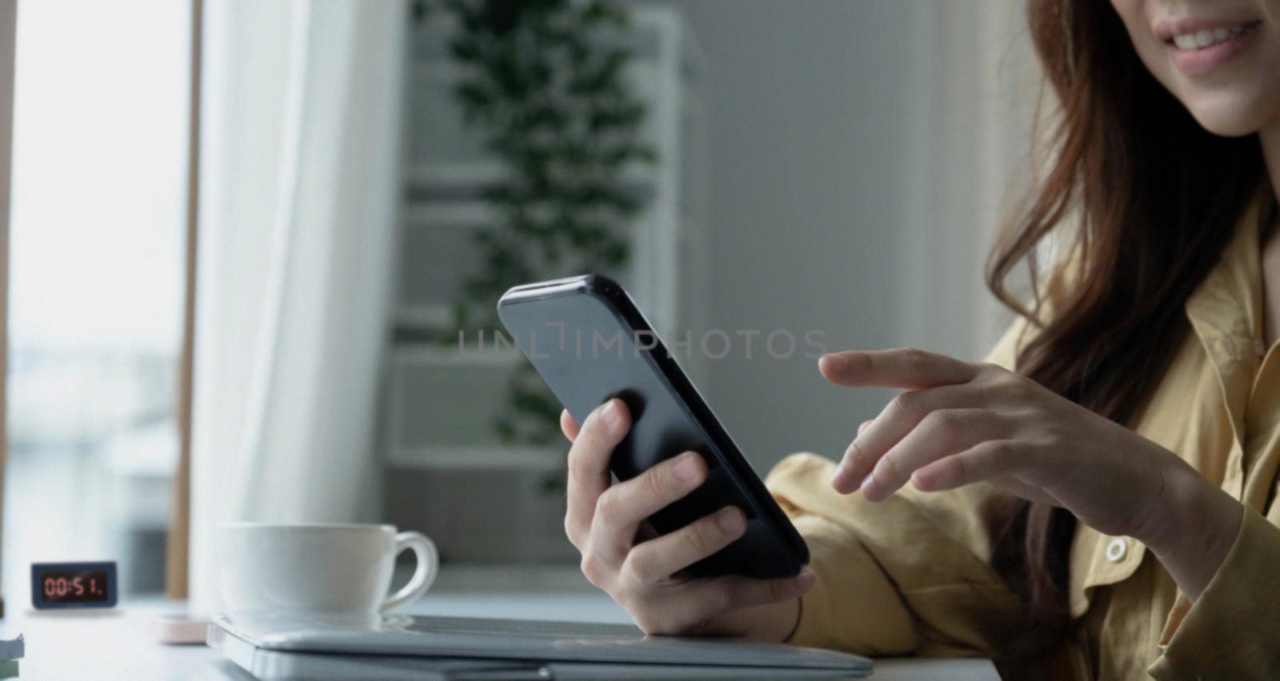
0.51
